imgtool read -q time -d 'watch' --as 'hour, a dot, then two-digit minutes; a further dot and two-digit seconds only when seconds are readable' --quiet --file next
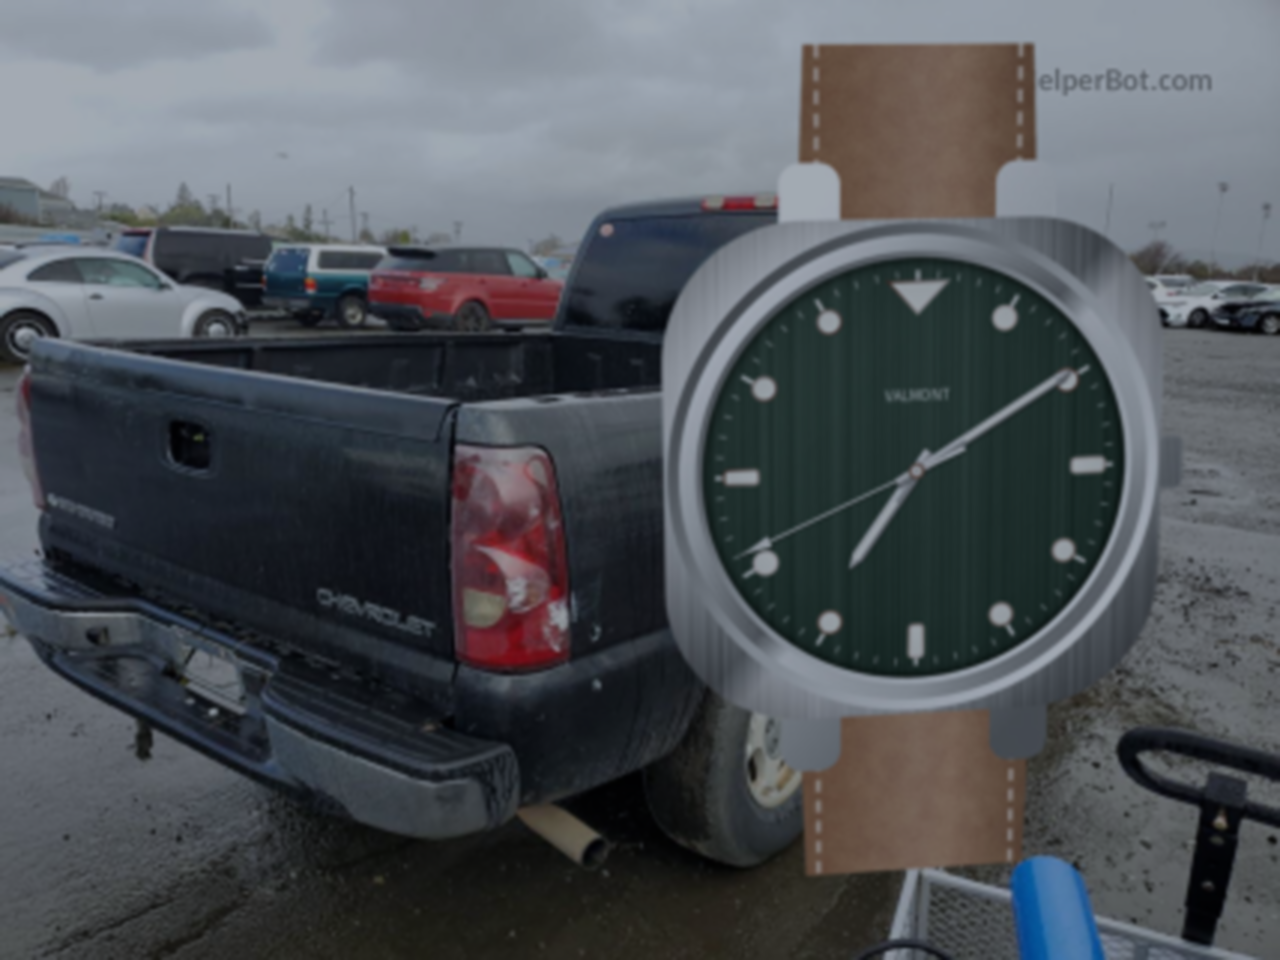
7.09.41
